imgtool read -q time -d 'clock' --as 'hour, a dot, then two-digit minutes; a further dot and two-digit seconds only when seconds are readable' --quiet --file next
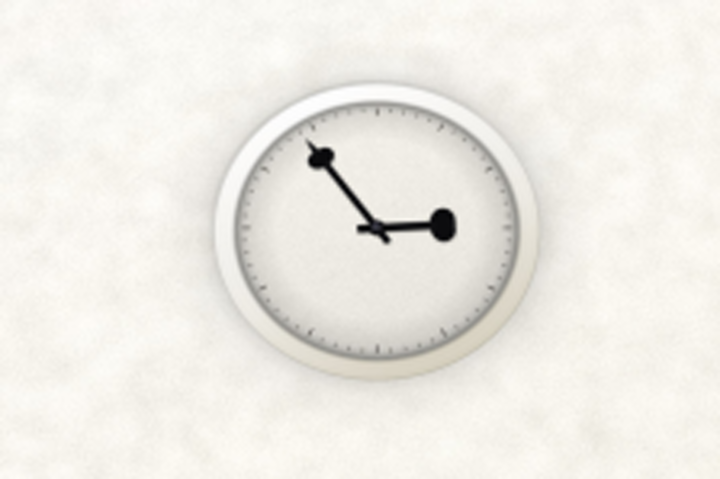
2.54
